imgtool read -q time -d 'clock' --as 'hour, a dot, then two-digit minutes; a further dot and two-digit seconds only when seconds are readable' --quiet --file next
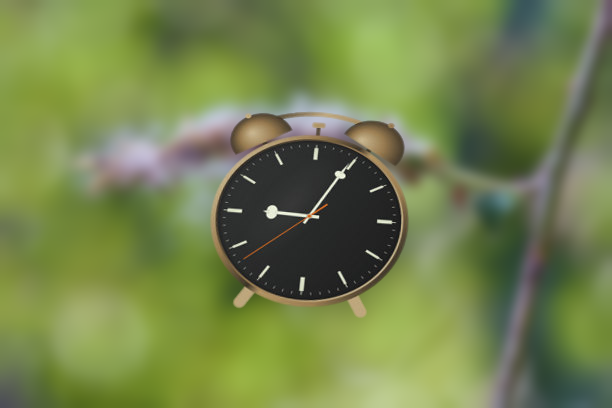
9.04.38
